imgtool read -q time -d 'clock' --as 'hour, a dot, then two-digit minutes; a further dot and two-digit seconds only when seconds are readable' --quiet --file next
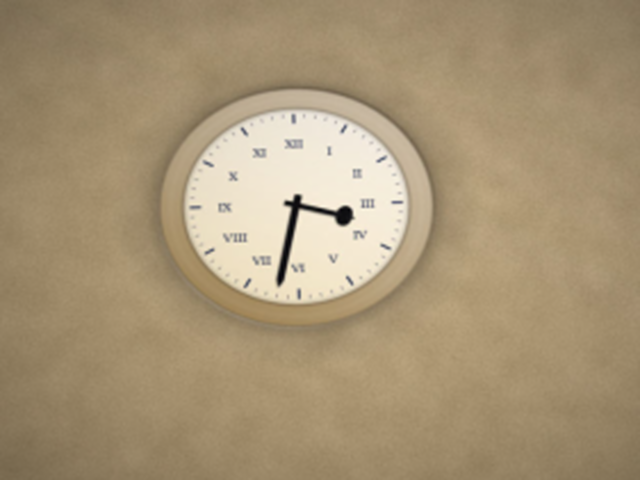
3.32
